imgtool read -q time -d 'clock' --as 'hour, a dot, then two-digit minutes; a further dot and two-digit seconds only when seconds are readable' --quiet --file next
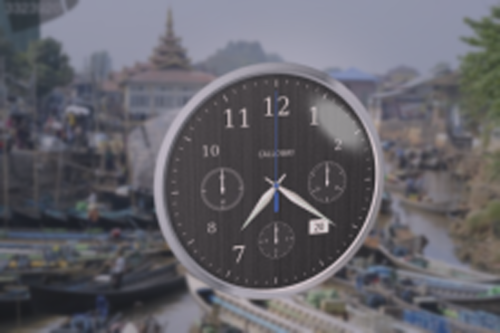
7.21
